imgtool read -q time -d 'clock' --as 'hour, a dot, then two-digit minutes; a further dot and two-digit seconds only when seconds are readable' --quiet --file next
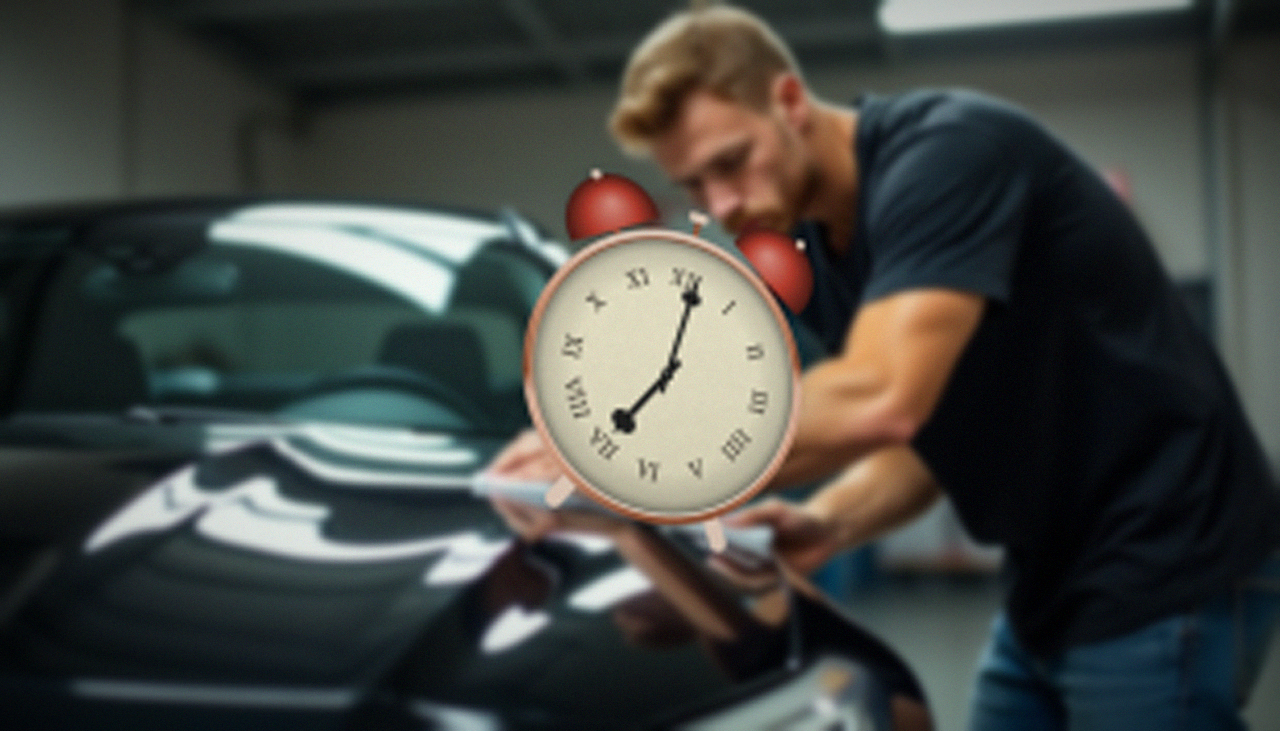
7.01
